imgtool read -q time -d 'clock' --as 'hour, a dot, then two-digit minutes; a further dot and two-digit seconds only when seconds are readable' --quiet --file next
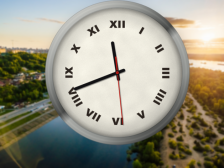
11.41.29
